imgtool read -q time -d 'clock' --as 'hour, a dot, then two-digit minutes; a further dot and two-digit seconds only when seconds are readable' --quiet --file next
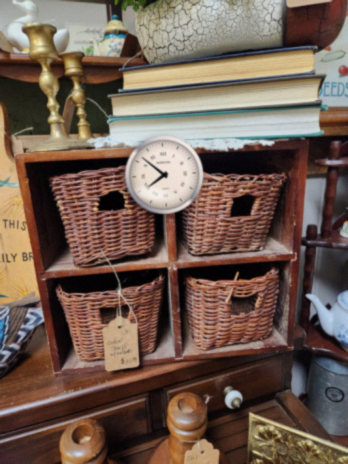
7.52
